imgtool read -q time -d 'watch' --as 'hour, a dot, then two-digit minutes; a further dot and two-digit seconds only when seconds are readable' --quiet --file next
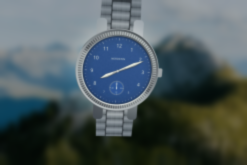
8.11
